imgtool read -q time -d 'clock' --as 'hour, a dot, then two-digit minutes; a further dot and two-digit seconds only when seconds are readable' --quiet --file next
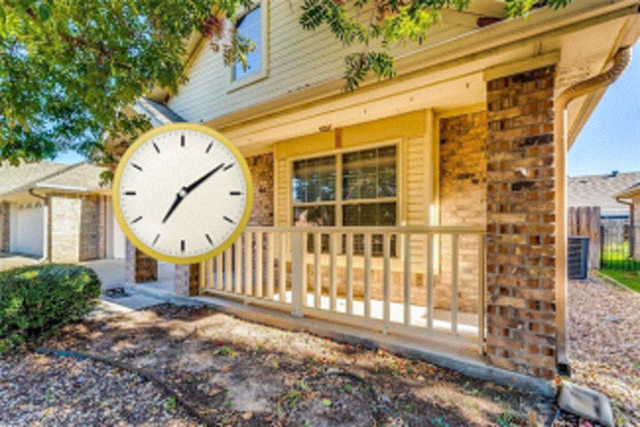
7.09
